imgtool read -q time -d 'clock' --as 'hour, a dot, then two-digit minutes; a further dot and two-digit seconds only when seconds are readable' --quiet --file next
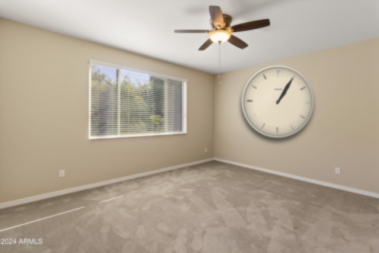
1.05
